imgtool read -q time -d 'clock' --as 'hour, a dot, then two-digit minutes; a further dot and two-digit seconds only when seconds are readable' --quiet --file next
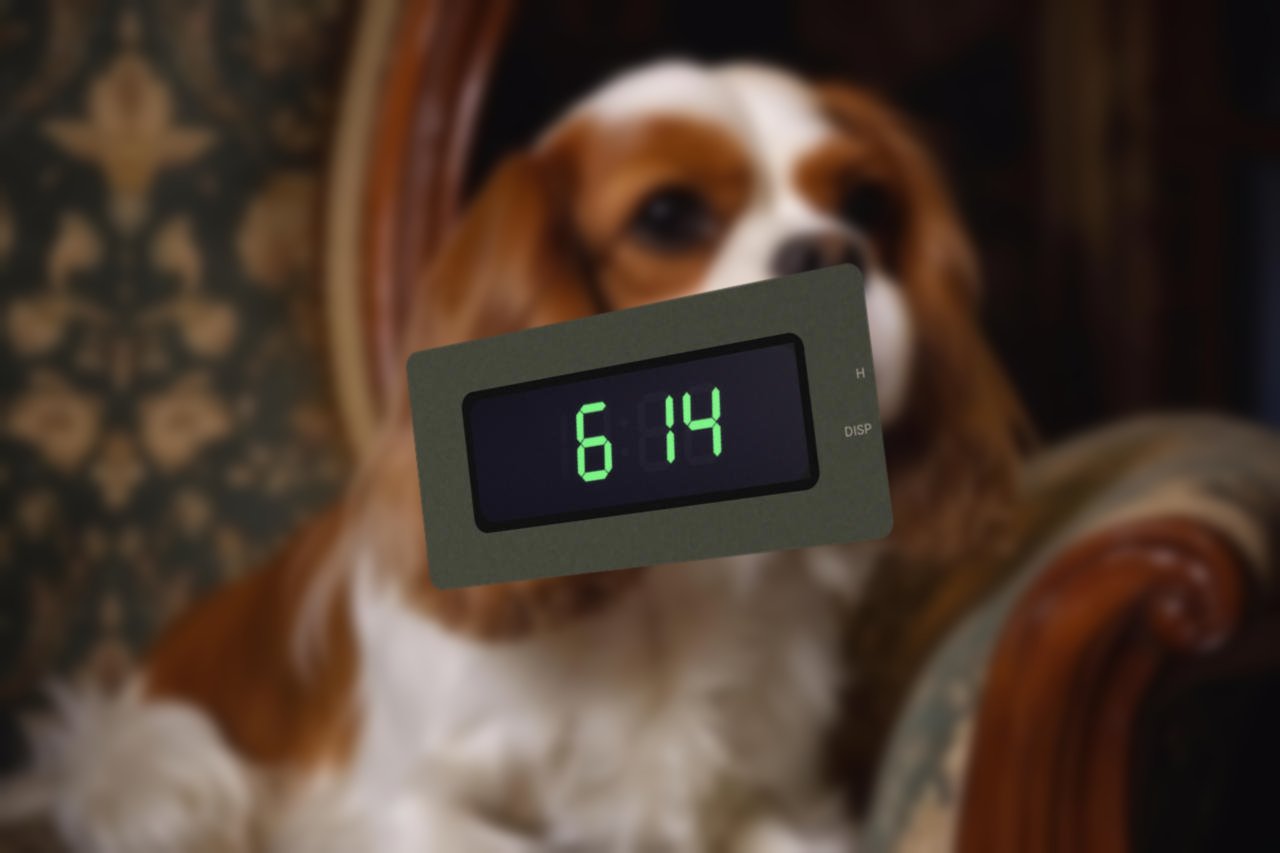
6.14
